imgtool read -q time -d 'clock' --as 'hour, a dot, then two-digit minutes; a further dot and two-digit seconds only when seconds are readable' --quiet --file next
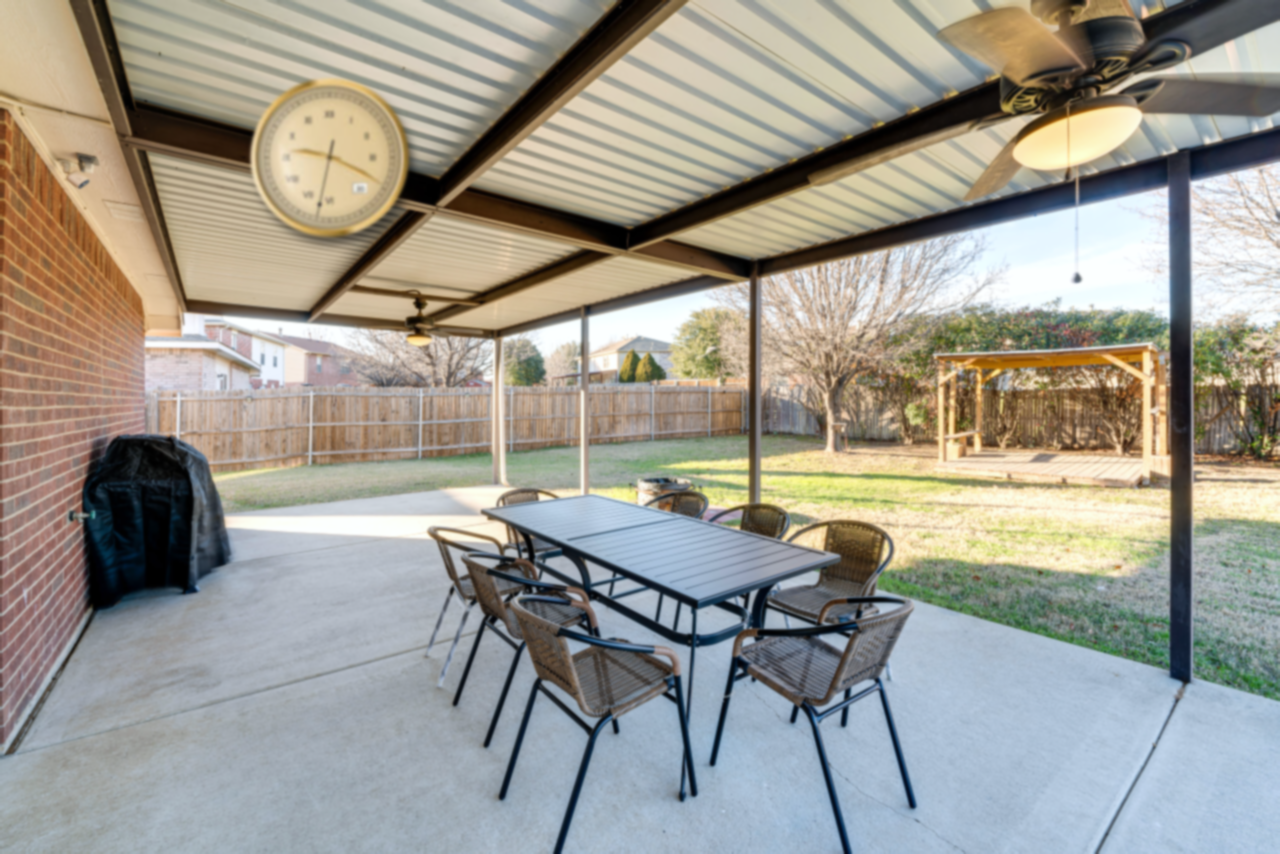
9.19.32
